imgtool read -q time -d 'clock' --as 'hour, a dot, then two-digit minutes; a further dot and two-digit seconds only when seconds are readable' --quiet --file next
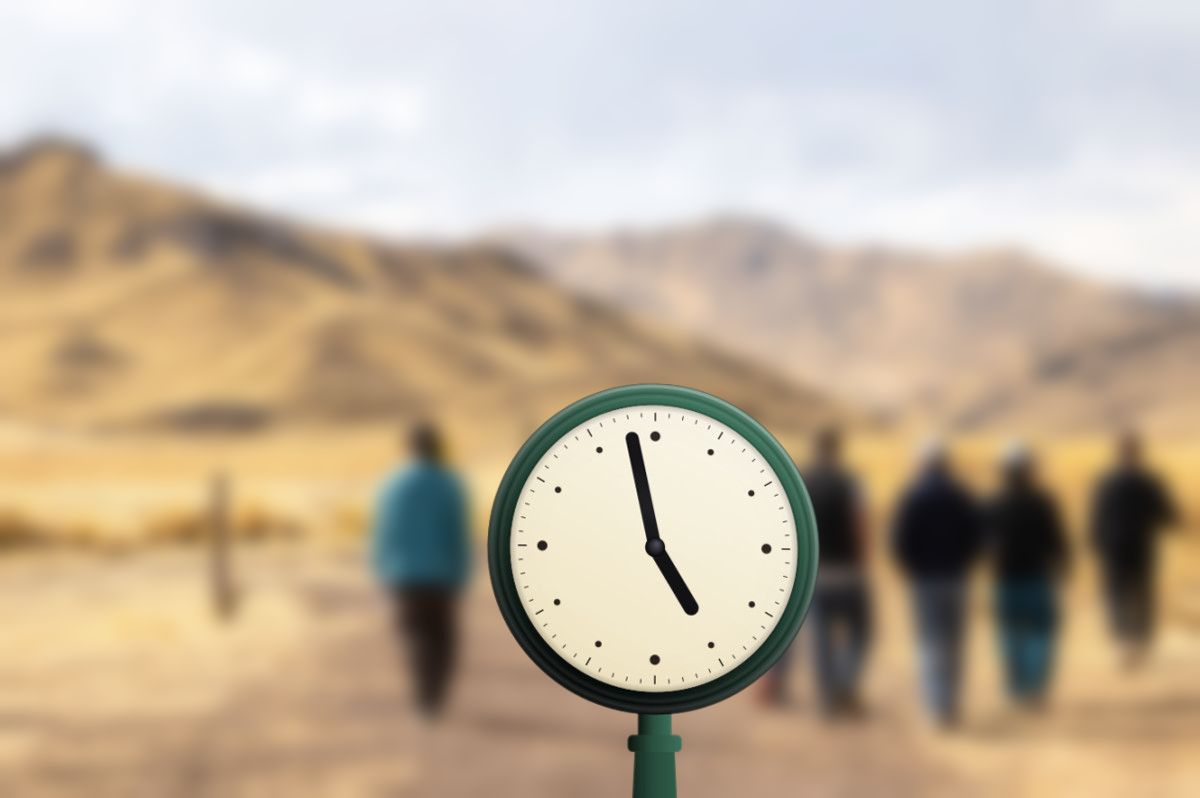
4.58
